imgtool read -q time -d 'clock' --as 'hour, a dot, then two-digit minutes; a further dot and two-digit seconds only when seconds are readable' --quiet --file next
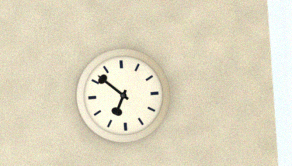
6.52
